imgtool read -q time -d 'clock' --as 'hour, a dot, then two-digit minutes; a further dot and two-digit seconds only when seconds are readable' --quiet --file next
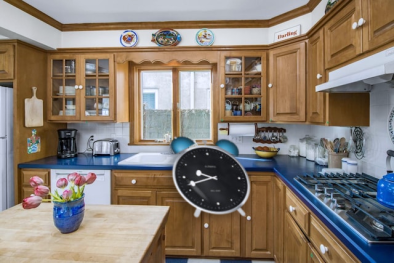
9.42
